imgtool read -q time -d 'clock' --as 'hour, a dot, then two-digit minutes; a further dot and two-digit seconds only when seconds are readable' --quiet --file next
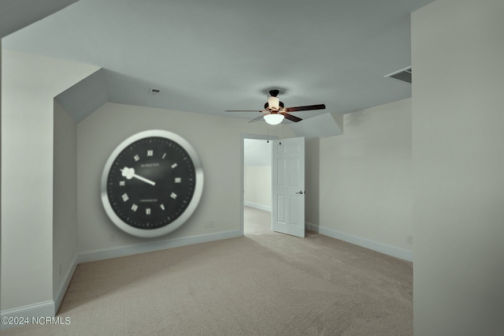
9.49
